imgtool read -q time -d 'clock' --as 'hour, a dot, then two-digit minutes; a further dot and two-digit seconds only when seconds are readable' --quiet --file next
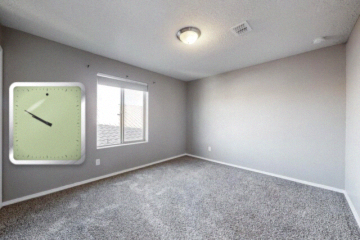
9.50
